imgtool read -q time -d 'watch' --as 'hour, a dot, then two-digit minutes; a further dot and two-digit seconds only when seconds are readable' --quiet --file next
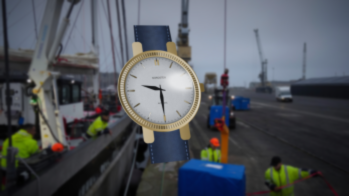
9.30
